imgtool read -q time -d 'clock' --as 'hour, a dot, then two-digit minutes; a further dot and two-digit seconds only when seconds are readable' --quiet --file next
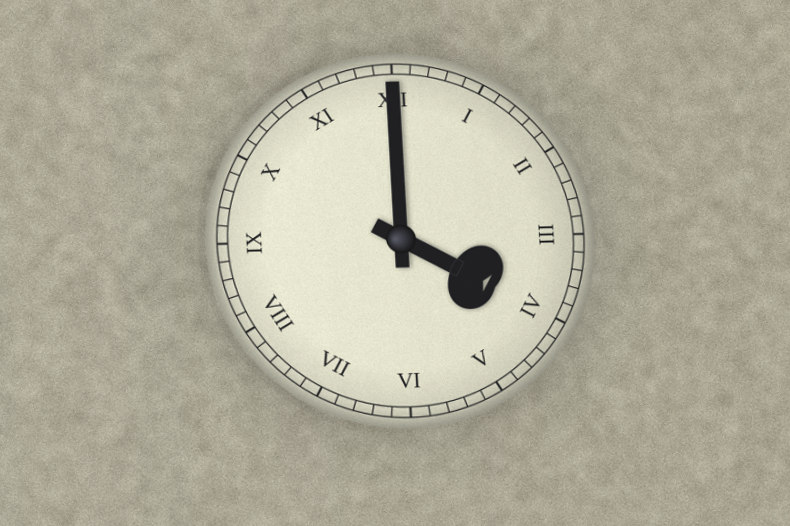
4.00
